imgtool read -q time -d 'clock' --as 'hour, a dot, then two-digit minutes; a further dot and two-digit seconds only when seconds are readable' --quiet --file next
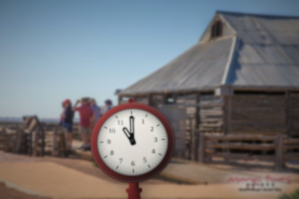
11.00
